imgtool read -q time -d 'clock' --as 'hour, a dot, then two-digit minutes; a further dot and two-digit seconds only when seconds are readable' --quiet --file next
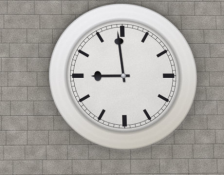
8.59
